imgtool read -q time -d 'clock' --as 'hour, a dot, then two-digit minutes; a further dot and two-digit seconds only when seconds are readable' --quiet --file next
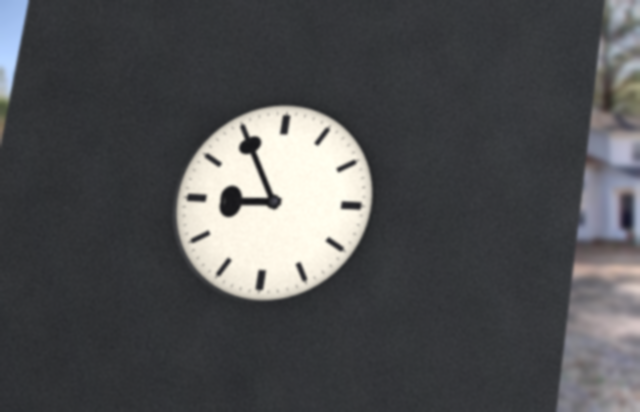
8.55
